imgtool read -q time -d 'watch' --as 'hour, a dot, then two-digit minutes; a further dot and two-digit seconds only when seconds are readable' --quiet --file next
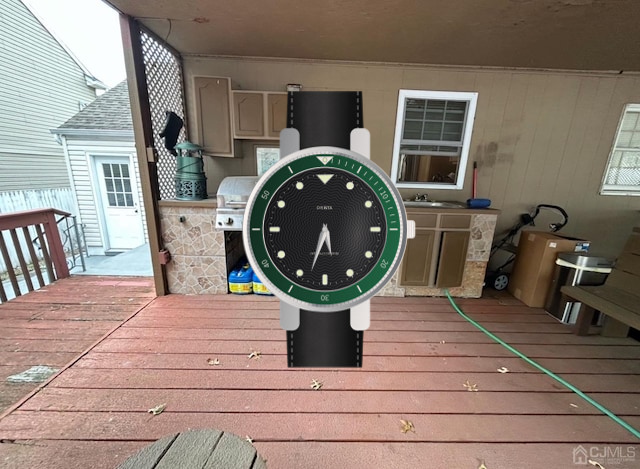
5.33
